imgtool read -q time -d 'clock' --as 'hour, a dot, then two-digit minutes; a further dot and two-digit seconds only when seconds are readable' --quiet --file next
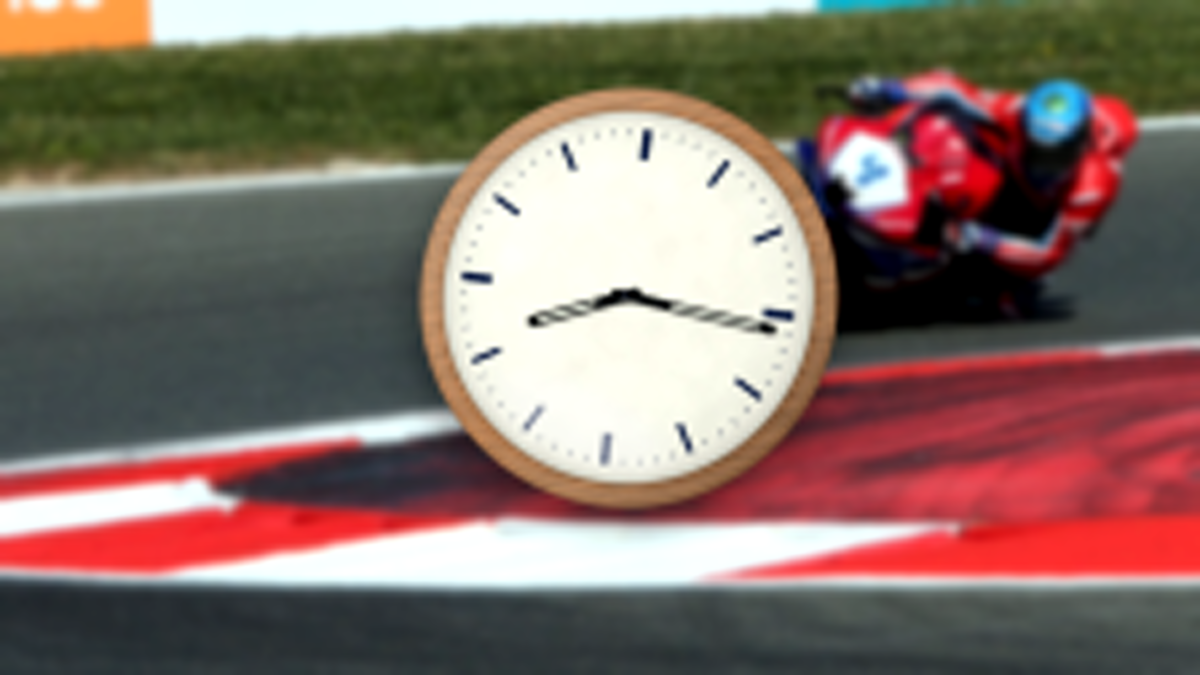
8.16
